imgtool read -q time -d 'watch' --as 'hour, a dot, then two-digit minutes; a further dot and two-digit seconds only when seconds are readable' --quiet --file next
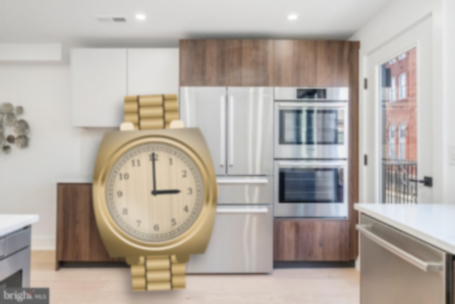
3.00
